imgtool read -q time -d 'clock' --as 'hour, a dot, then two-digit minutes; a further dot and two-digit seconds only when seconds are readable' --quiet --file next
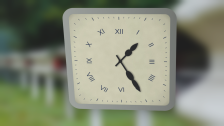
1.25
